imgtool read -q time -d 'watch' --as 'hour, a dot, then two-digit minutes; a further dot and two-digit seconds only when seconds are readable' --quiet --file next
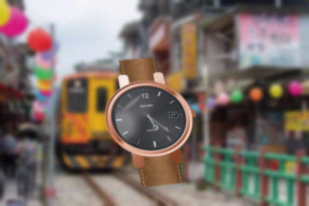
5.23
